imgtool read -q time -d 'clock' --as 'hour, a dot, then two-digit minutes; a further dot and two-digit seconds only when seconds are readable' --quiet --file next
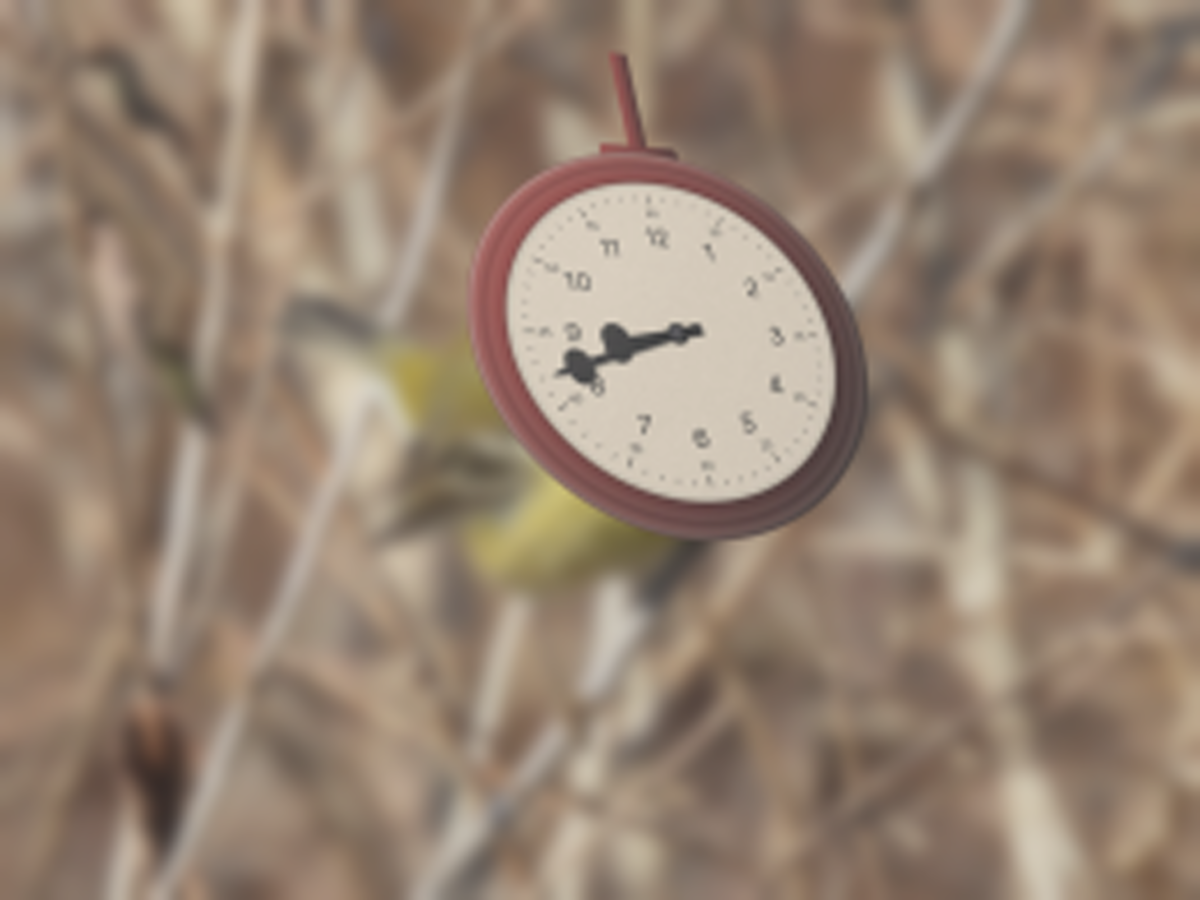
8.42
